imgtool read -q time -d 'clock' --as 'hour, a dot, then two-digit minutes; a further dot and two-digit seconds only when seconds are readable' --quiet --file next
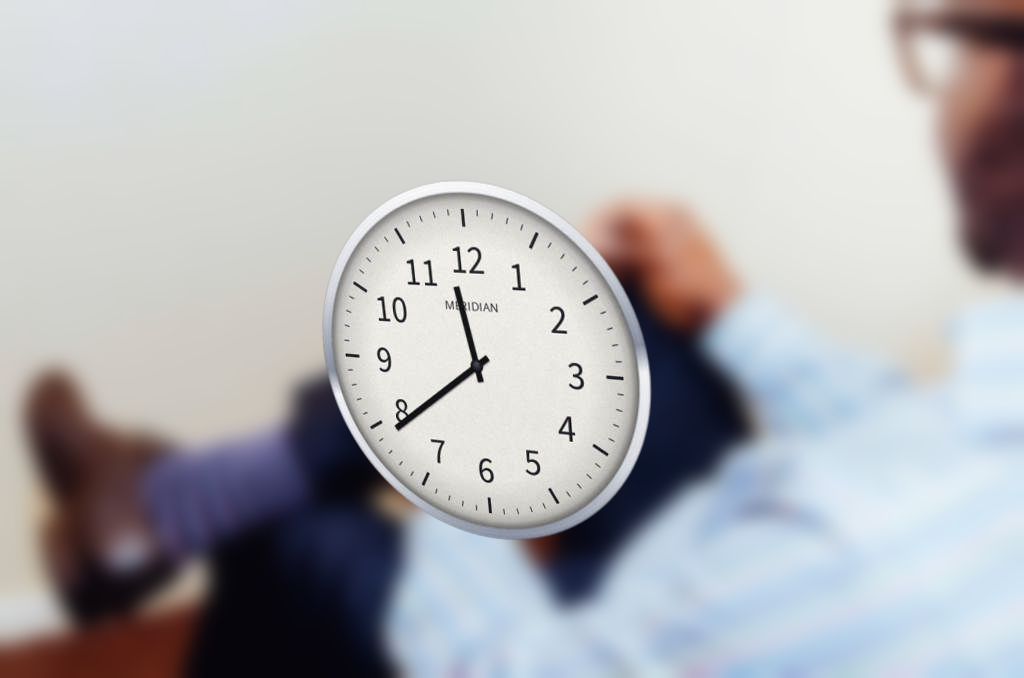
11.39
